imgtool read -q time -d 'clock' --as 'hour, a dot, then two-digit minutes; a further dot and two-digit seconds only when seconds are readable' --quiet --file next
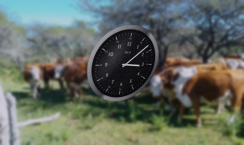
3.08
